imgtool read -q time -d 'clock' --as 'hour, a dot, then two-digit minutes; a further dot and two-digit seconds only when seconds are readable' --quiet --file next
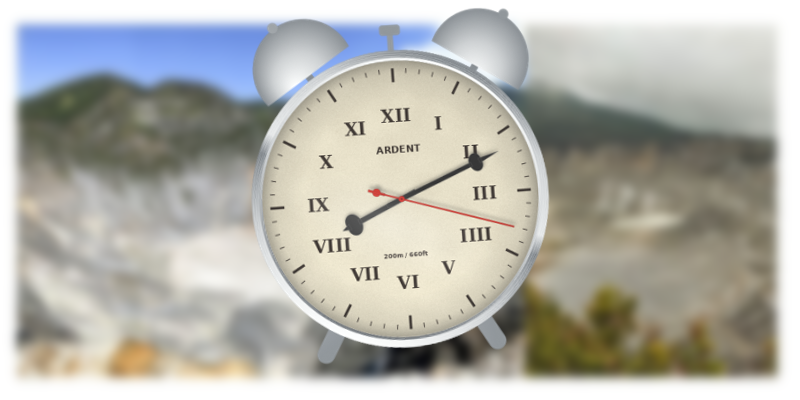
8.11.18
